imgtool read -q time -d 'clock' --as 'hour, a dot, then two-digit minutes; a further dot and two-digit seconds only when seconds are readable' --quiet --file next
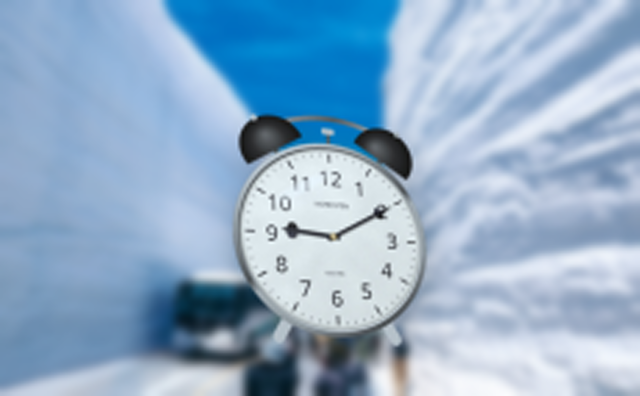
9.10
